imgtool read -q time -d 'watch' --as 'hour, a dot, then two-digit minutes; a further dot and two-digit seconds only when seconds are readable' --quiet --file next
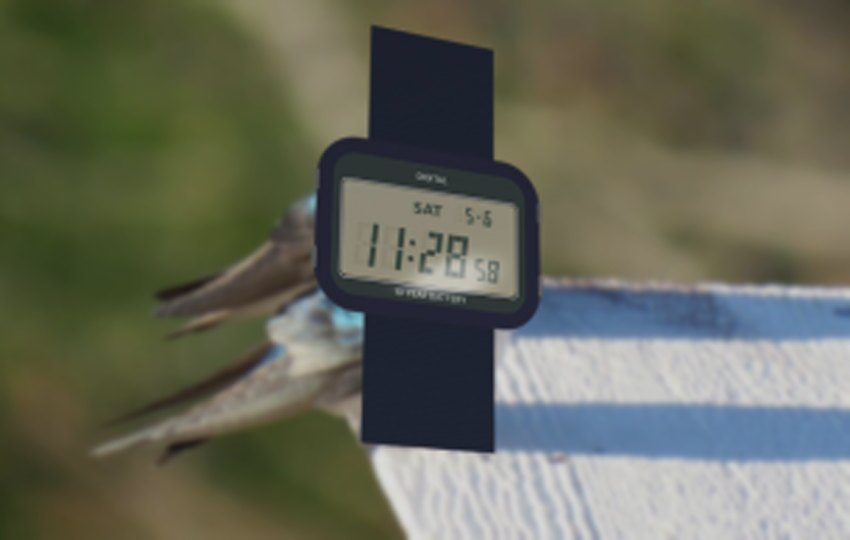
11.28.58
